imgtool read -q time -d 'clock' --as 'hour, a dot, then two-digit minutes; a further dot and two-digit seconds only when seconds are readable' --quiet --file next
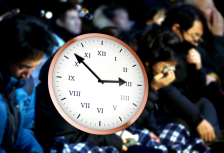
2.52
